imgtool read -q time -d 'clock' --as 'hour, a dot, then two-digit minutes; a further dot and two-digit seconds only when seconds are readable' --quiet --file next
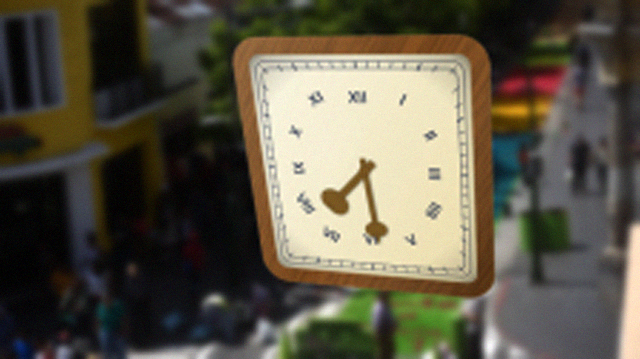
7.29
